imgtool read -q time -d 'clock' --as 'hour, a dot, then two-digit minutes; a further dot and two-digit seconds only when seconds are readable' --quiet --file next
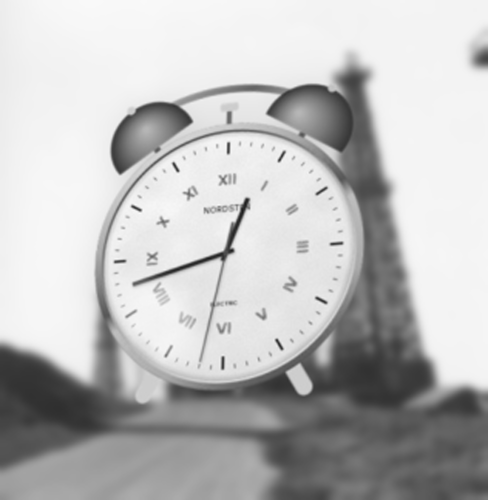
12.42.32
